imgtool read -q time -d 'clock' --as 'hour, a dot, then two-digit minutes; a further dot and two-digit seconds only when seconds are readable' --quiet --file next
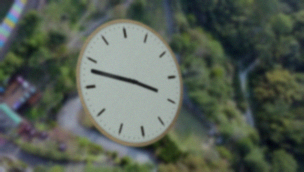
3.48
